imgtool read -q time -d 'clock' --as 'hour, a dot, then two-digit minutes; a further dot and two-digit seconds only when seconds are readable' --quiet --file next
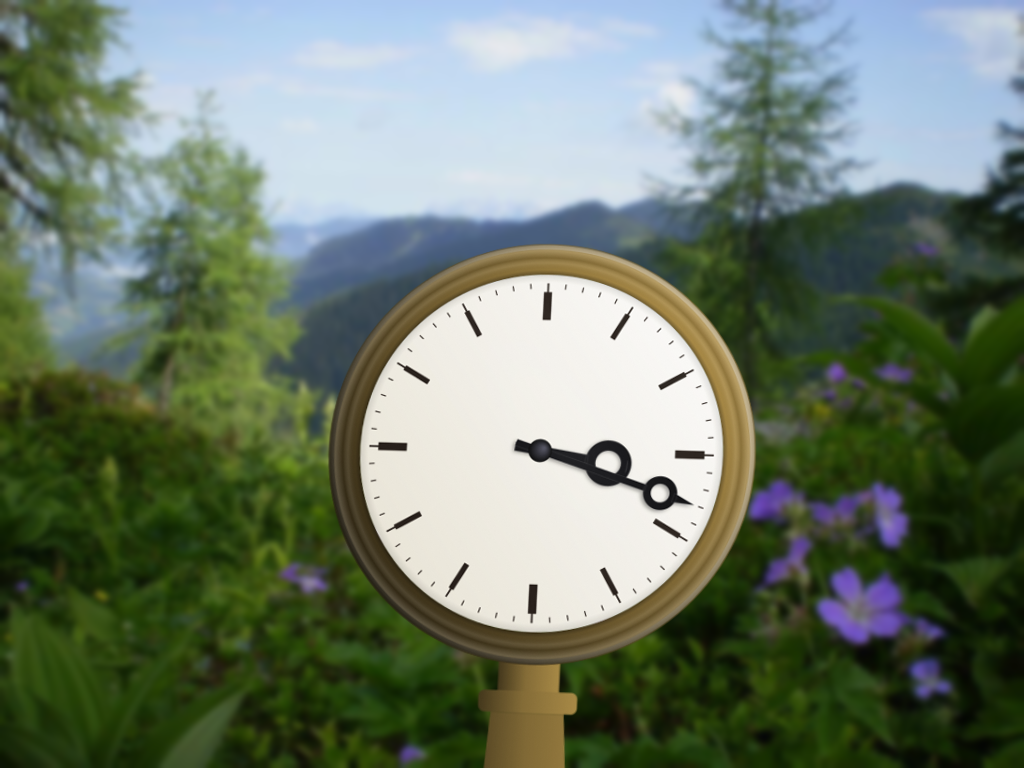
3.18
